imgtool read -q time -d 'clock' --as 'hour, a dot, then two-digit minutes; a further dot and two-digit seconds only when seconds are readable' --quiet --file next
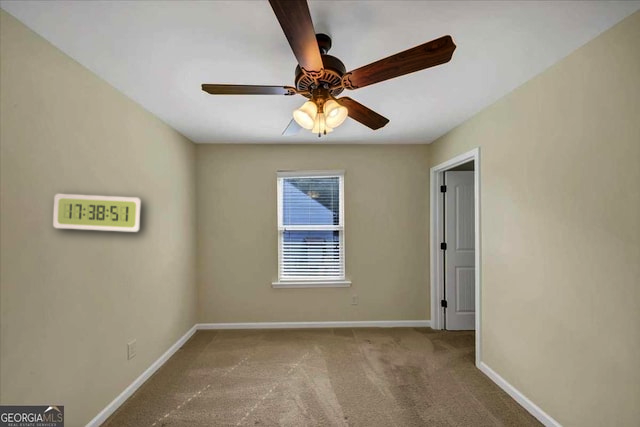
17.38.51
